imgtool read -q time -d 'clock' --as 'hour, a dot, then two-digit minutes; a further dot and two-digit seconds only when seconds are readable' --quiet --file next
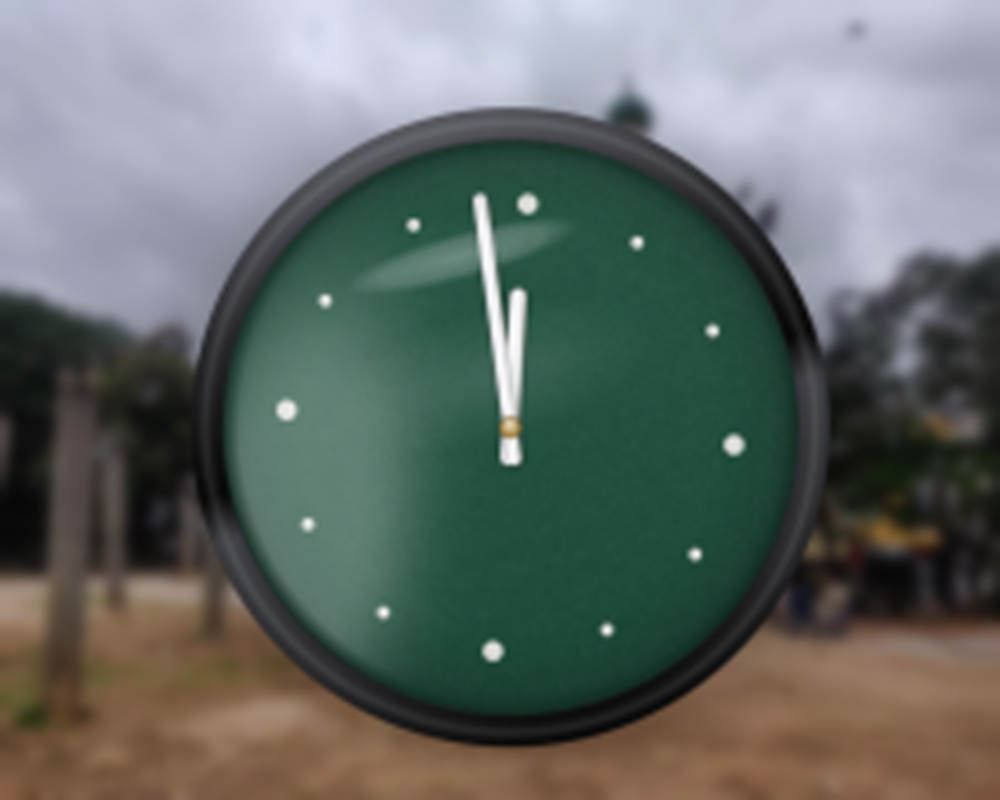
11.58
